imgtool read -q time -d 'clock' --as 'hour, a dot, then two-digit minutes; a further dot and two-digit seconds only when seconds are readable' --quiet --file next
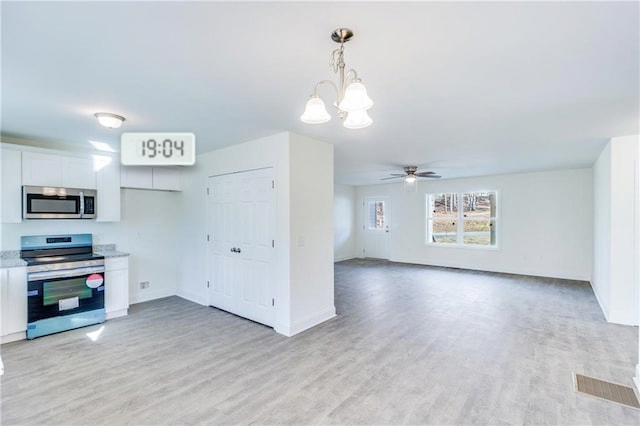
19.04
